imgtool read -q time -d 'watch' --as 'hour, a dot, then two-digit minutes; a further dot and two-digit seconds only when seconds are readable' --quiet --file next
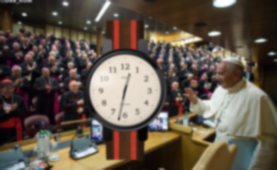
12.32
